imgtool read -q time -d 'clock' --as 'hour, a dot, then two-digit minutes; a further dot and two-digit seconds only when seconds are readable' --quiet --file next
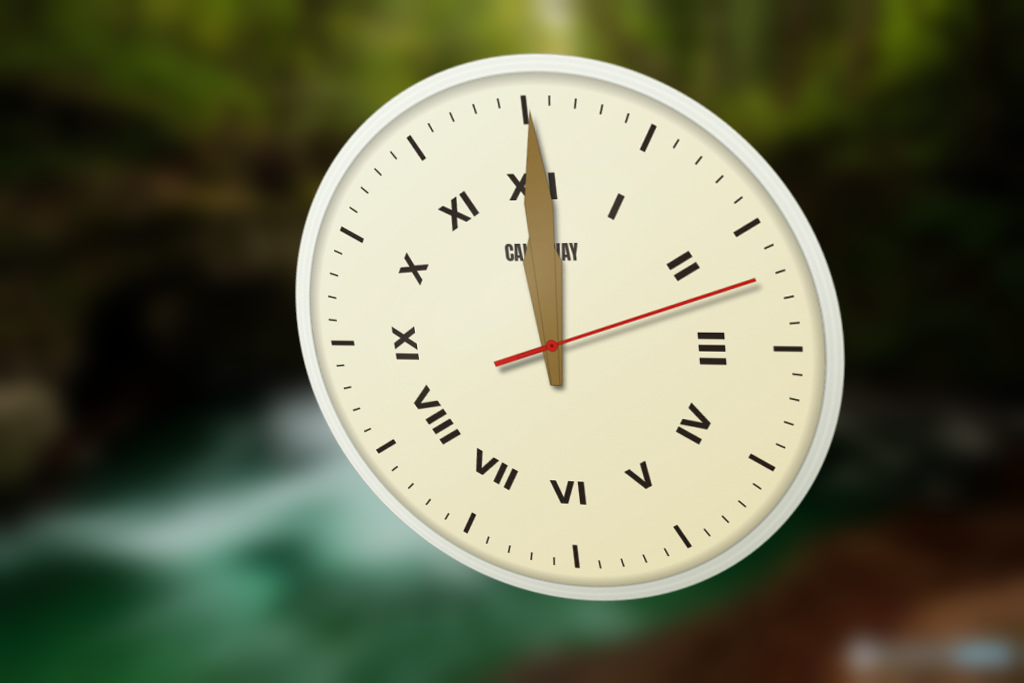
12.00.12
